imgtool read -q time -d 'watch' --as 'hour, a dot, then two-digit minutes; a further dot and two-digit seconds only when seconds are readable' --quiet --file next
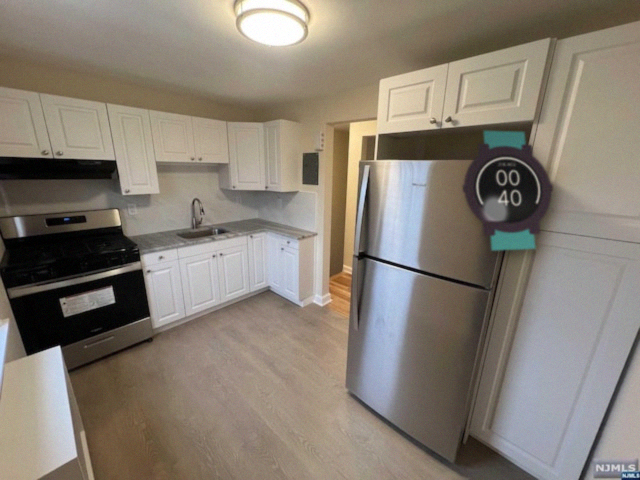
0.40
